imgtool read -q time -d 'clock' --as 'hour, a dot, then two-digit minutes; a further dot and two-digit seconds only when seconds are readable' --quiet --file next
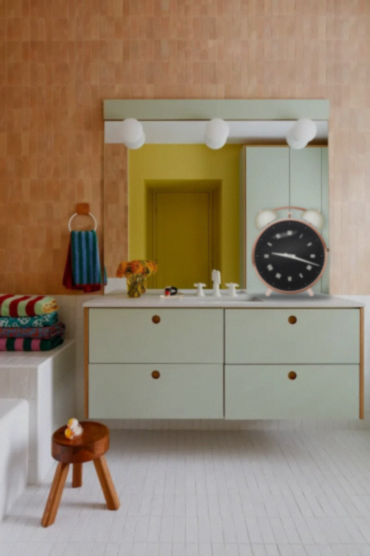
9.18
